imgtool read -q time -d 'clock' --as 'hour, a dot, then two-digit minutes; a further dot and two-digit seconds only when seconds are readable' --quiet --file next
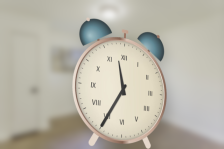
11.35
